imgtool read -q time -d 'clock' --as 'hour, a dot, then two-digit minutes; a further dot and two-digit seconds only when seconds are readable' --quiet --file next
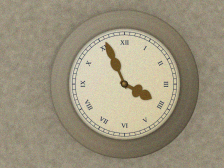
3.56
